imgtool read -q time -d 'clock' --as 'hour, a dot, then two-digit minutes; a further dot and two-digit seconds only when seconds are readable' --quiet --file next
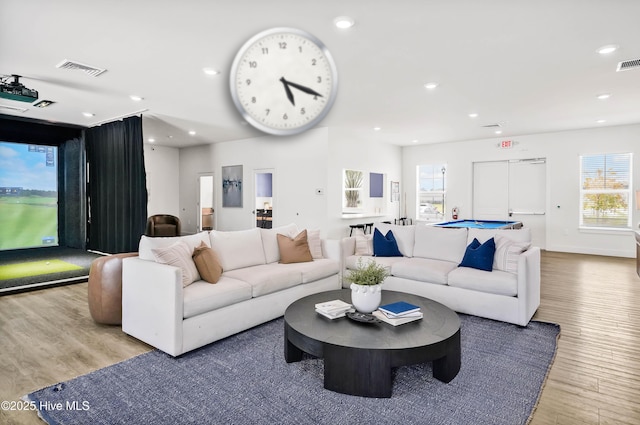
5.19
